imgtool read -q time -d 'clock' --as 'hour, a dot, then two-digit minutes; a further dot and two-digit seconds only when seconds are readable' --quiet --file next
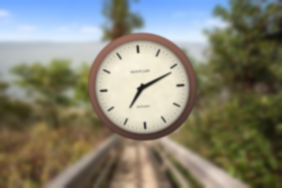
7.11
